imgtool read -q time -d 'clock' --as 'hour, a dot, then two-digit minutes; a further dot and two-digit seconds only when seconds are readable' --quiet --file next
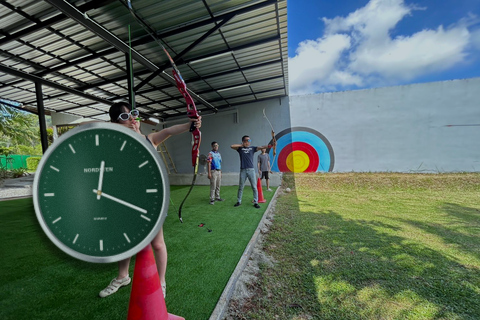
12.19
